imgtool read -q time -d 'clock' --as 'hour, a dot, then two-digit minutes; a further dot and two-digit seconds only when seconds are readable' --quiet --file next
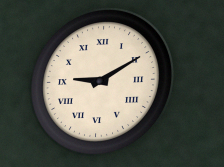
9.10
